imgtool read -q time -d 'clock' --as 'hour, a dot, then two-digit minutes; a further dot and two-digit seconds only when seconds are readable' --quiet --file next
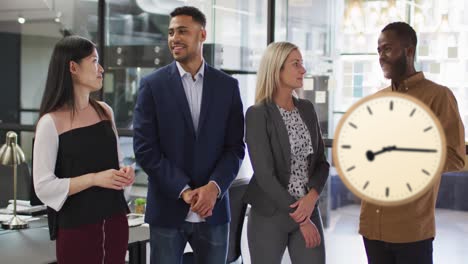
8.15
